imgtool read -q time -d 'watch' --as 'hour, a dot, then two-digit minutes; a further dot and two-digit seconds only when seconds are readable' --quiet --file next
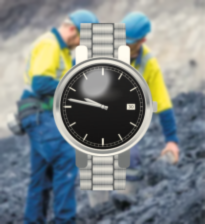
9.47
